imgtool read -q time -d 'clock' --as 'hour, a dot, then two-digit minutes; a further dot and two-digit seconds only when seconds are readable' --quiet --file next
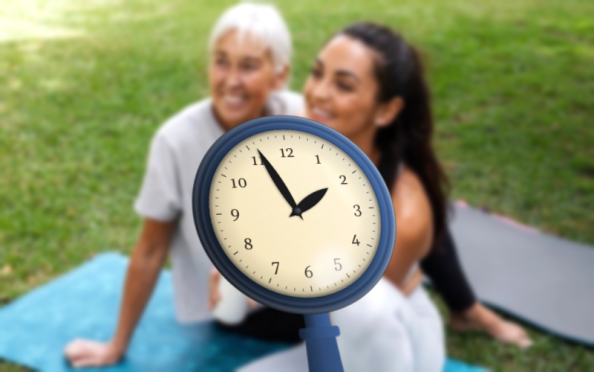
1.56
